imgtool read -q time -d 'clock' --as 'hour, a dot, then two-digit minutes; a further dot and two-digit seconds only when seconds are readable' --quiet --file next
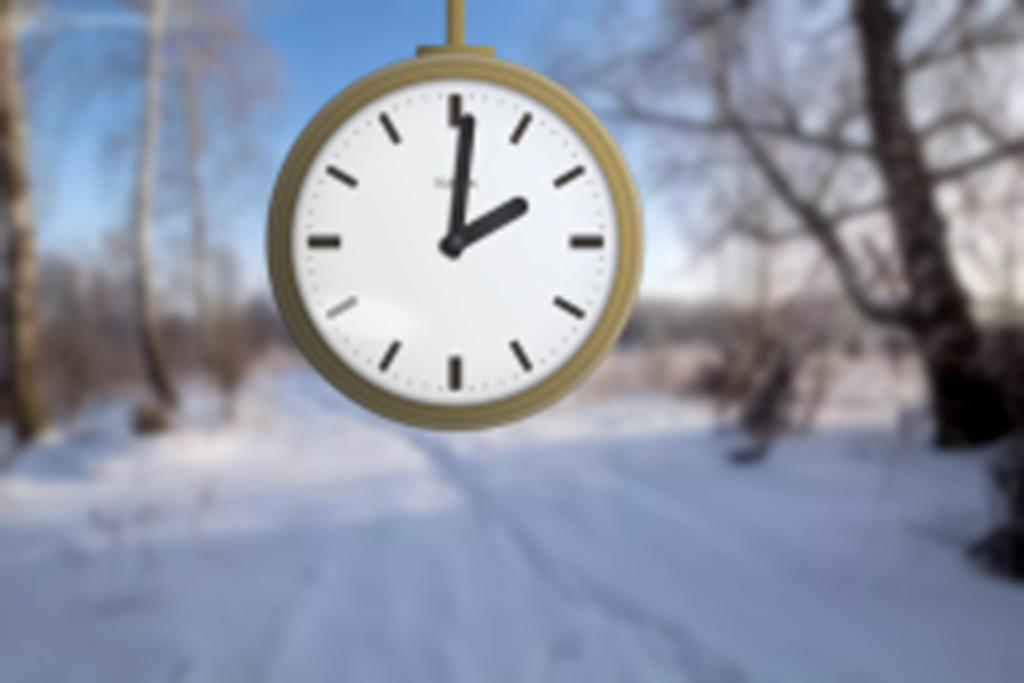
2.01
